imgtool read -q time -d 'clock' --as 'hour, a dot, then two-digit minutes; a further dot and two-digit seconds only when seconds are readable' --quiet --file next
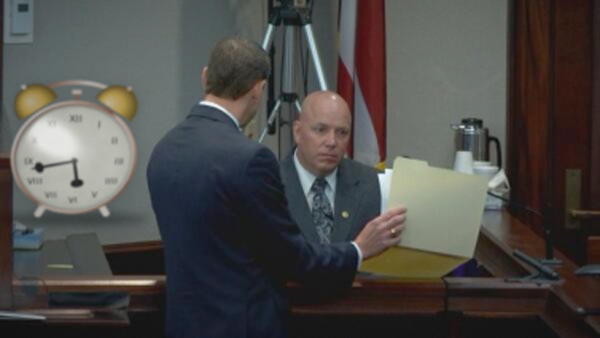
5.43
